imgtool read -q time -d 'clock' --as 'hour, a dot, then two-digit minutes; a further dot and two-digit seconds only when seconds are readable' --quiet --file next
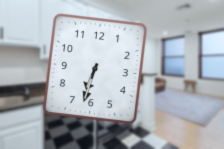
6.32
